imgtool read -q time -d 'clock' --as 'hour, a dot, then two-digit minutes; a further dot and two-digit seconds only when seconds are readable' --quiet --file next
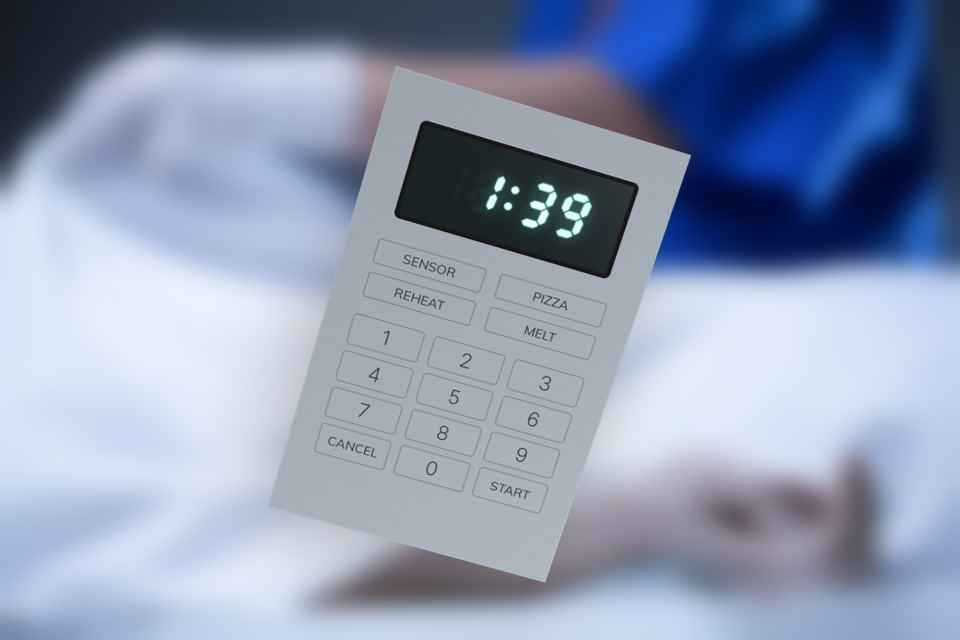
1.39
